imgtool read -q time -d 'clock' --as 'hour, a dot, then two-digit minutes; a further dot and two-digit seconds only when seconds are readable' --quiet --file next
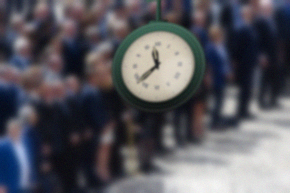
11.38
